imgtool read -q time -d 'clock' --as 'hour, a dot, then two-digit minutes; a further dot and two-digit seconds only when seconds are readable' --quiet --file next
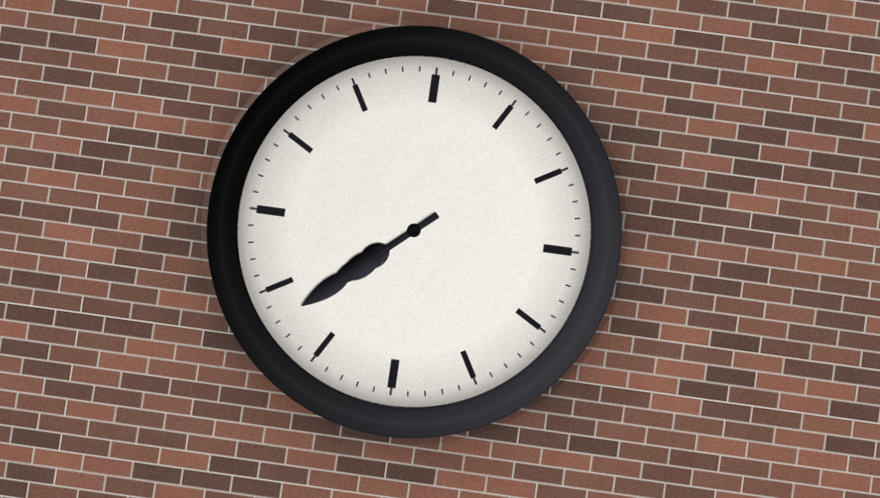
7.38
